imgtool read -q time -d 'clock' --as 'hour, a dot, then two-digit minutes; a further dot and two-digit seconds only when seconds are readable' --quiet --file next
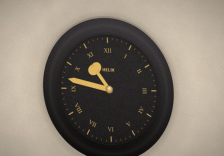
10.47
